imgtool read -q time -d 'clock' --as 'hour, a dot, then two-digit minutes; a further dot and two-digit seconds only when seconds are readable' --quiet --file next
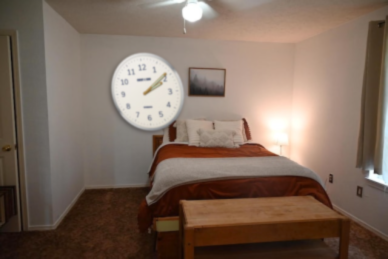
2.09
